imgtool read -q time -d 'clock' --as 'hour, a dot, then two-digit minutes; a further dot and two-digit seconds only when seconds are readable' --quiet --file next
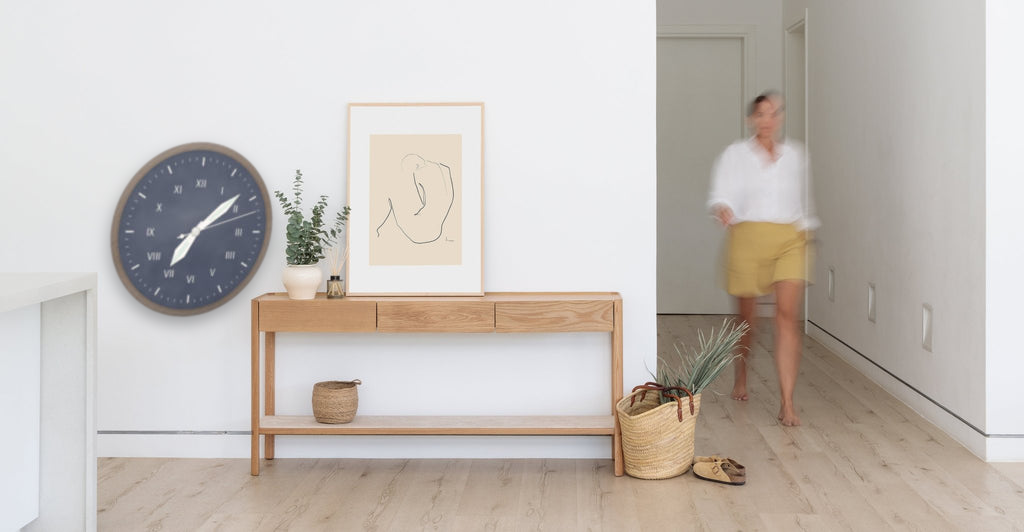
7.08.12
